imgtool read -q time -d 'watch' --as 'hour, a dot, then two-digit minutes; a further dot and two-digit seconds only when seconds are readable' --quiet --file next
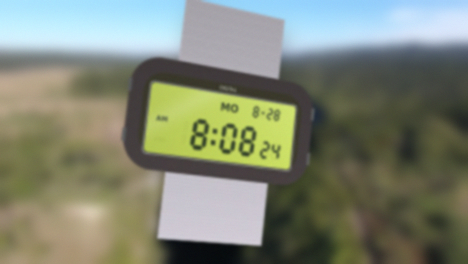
8.08.24
